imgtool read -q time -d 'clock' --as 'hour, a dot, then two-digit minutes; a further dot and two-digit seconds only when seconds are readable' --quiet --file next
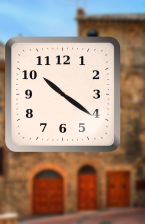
10.21
